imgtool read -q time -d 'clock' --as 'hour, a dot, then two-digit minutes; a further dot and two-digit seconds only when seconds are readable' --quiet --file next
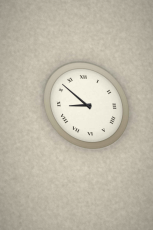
8.52
